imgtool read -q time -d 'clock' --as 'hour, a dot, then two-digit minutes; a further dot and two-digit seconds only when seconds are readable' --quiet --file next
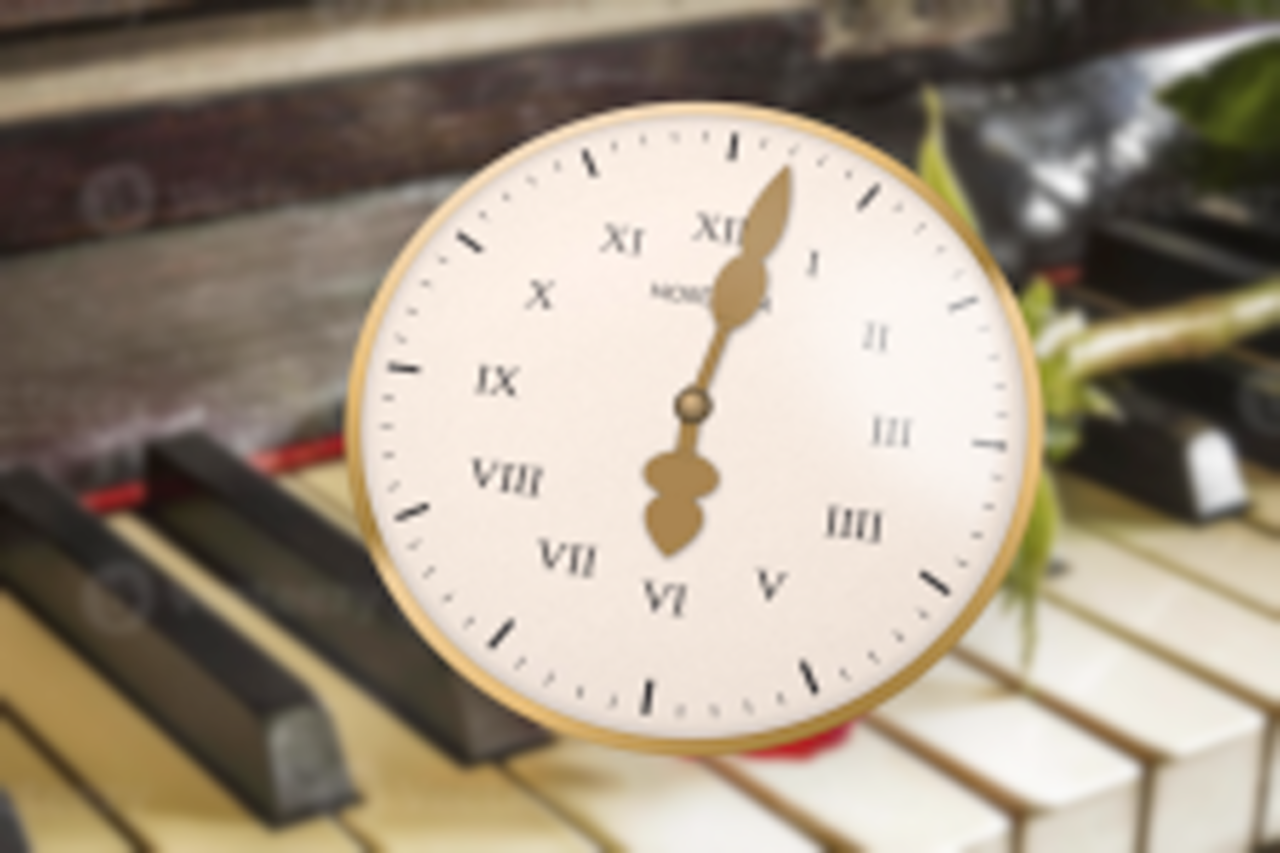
6.02
